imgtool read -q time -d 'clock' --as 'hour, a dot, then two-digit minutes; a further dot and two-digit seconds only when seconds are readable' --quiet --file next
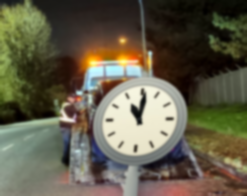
11.01
